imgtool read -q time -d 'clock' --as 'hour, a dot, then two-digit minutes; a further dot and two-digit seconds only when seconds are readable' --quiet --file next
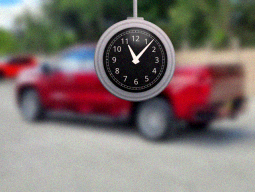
11.07
